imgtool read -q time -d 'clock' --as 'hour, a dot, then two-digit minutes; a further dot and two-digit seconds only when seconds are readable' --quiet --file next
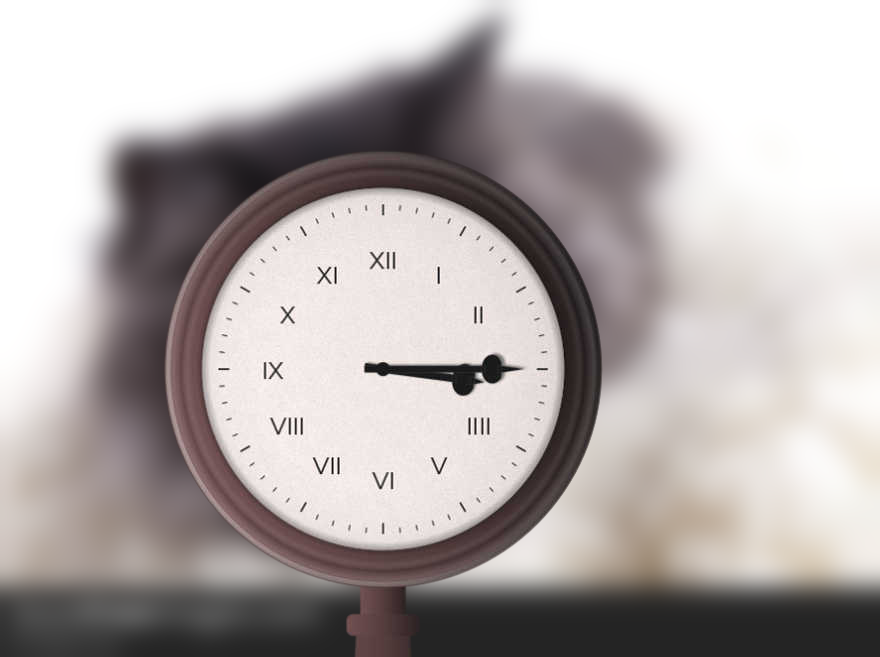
3.15
